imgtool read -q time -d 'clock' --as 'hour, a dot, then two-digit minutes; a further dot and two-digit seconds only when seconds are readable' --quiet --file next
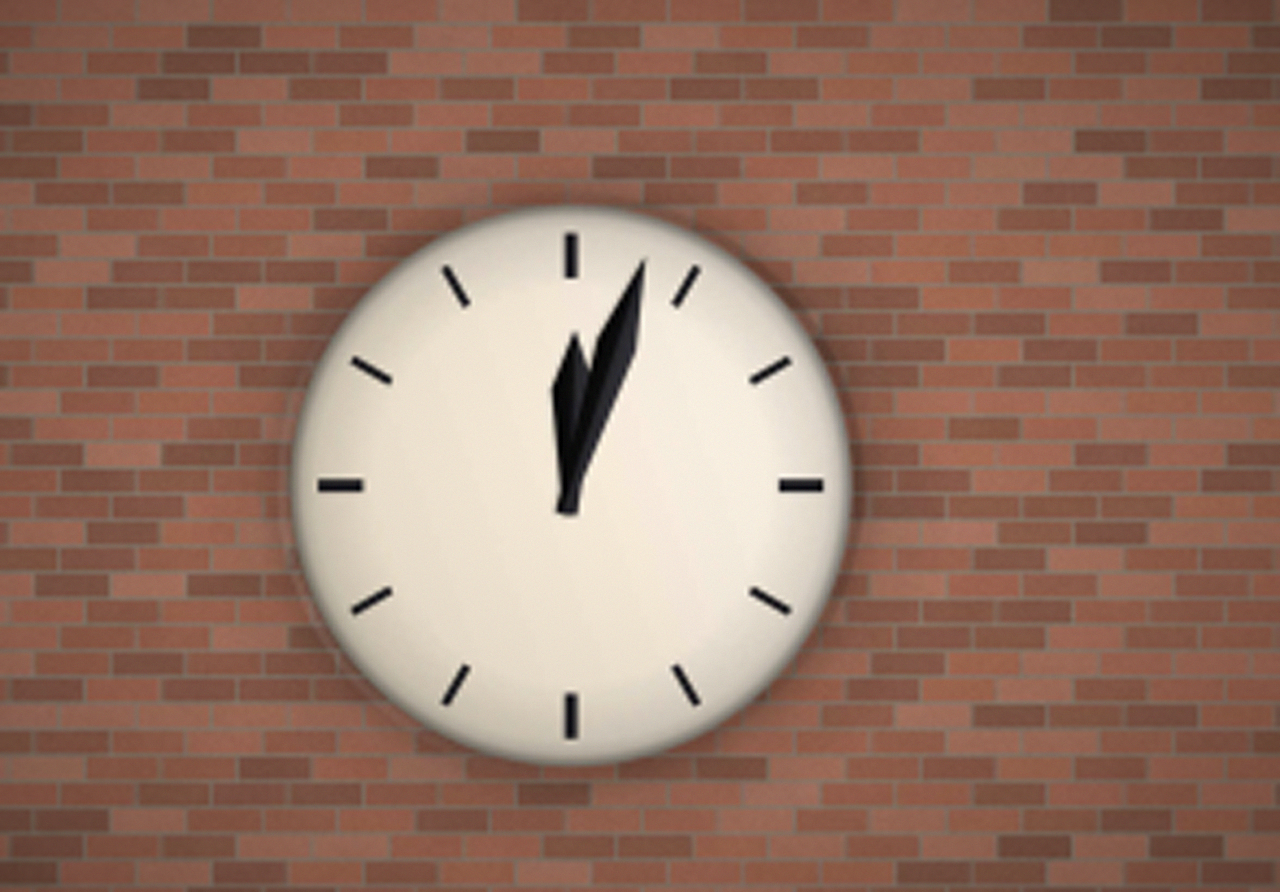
12.03
